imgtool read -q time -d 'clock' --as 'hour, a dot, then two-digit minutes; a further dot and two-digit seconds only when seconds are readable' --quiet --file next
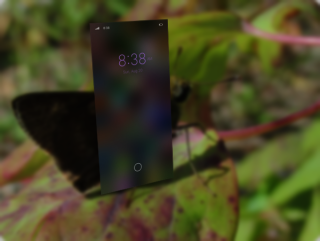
8.38
